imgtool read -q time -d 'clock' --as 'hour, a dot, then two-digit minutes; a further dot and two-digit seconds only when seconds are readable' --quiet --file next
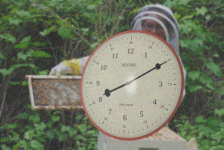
8.10
